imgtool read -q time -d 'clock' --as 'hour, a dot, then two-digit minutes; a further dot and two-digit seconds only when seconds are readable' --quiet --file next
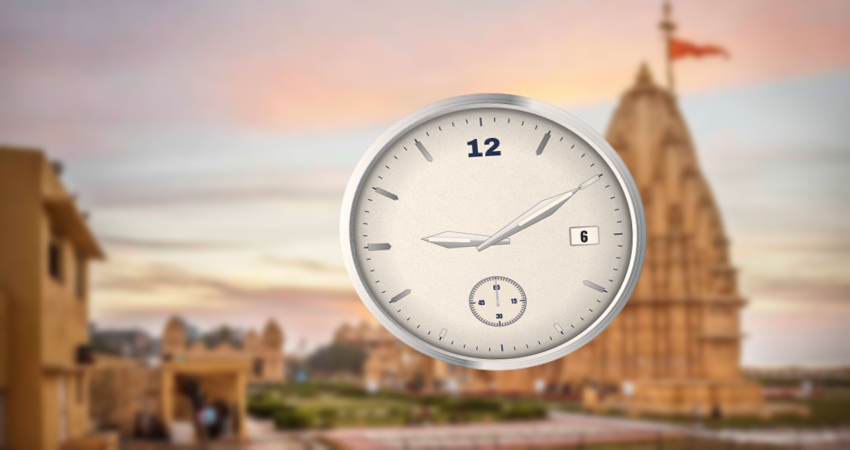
9.10
